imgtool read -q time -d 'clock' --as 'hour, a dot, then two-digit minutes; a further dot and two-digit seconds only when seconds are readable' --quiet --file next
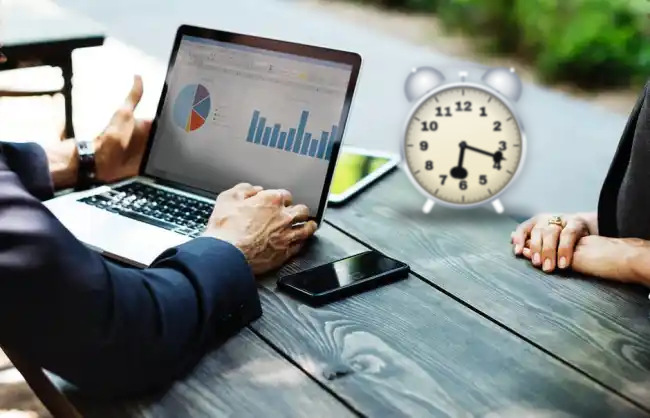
6.18
